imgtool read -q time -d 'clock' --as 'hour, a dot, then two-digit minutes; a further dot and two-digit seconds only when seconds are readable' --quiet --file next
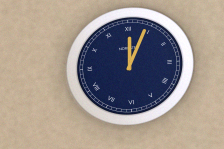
12.04
